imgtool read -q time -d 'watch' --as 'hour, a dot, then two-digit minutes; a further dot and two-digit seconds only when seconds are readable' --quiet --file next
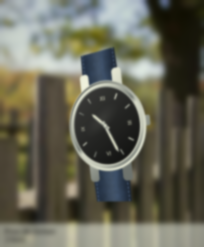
10.26
